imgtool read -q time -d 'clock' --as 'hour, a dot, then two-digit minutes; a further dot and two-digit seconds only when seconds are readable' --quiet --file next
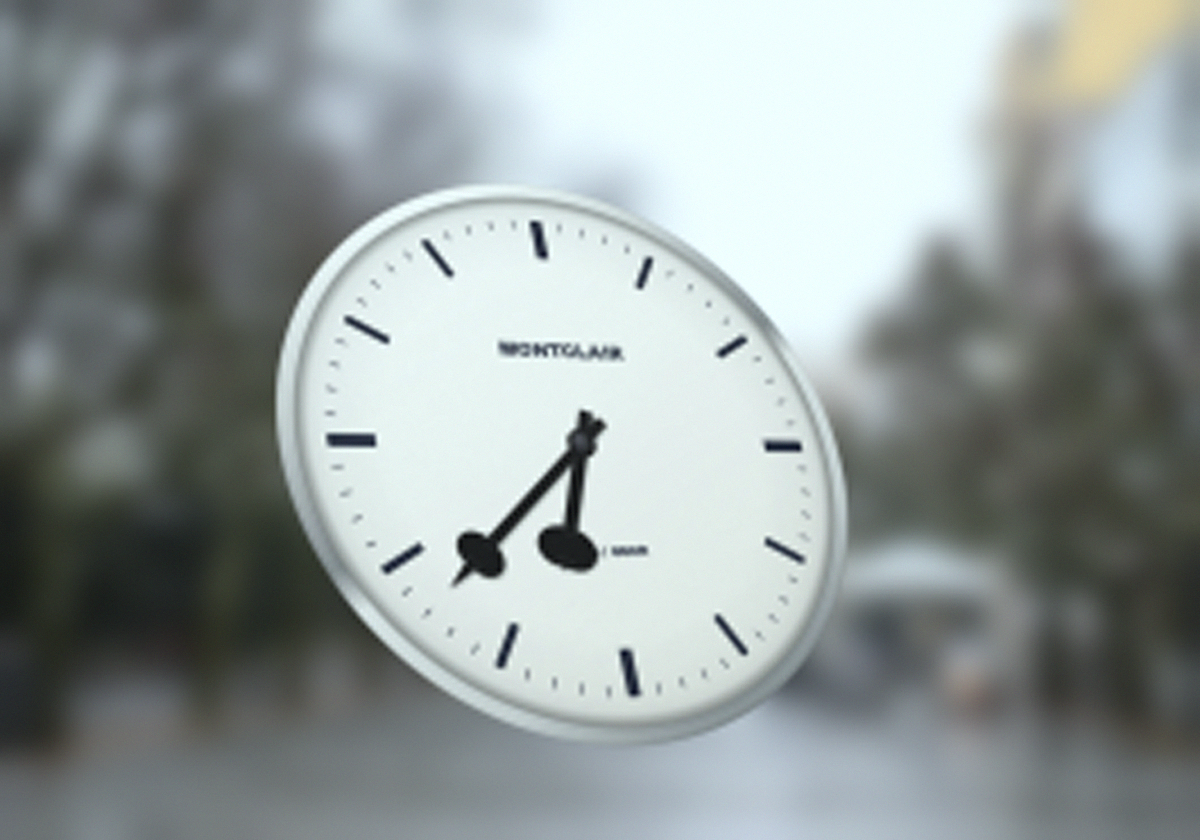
6.38
